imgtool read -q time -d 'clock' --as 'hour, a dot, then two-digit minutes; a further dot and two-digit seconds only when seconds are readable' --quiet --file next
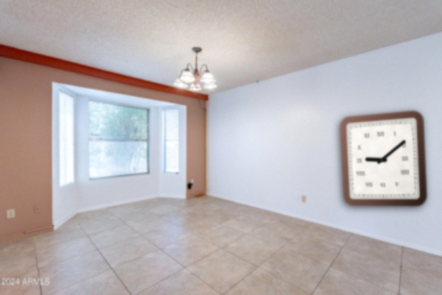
9.09
